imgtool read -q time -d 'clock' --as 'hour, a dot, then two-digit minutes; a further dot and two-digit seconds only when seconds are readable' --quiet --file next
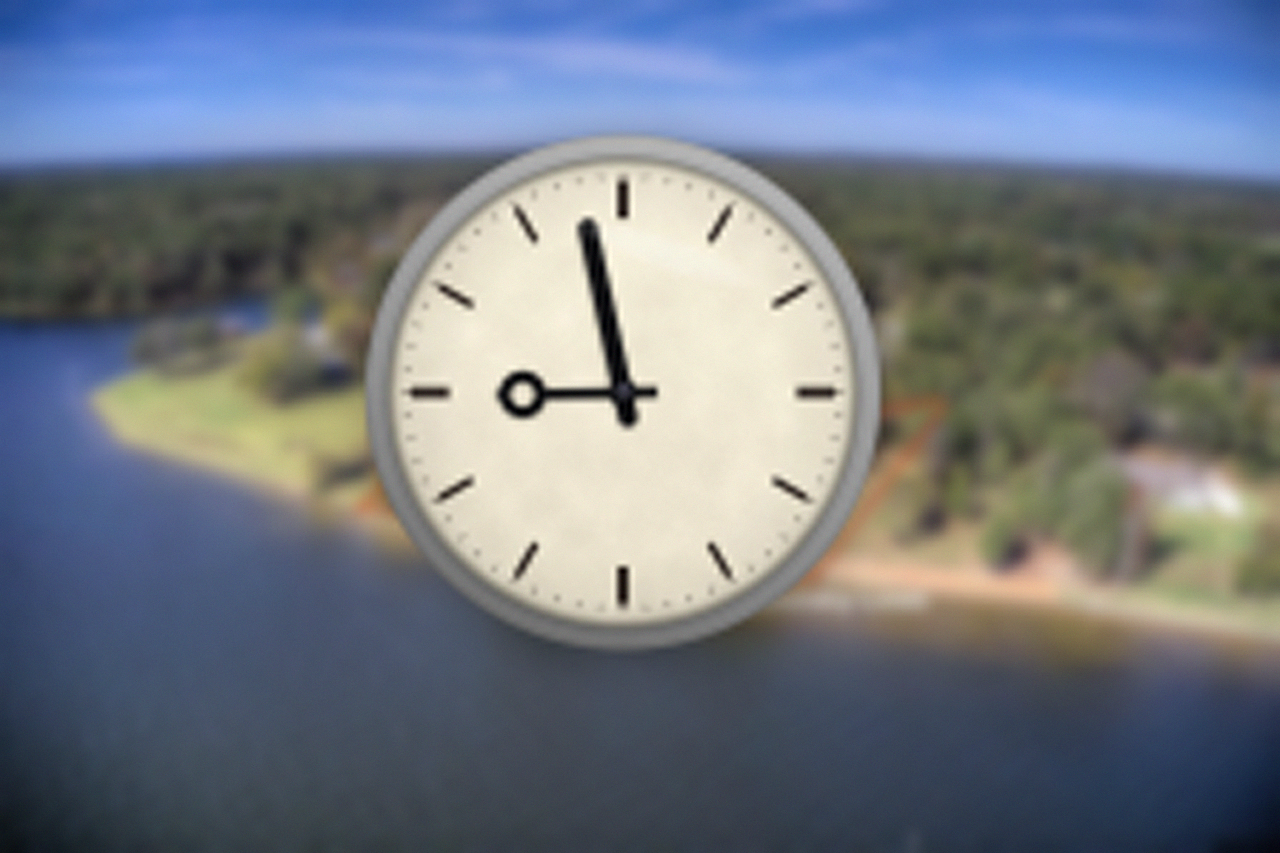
8.58
